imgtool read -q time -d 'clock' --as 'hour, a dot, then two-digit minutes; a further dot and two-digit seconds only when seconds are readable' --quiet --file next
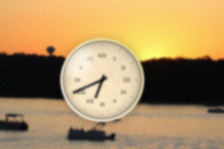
6.41
